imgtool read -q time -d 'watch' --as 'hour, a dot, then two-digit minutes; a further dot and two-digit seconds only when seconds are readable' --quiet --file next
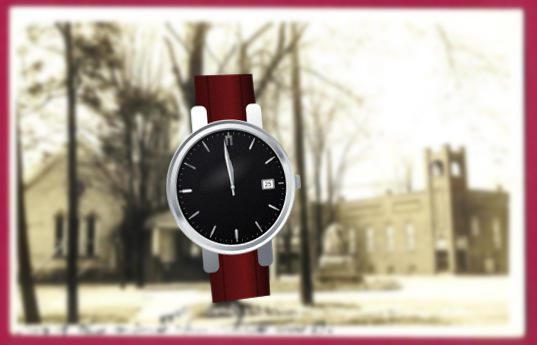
11.59
